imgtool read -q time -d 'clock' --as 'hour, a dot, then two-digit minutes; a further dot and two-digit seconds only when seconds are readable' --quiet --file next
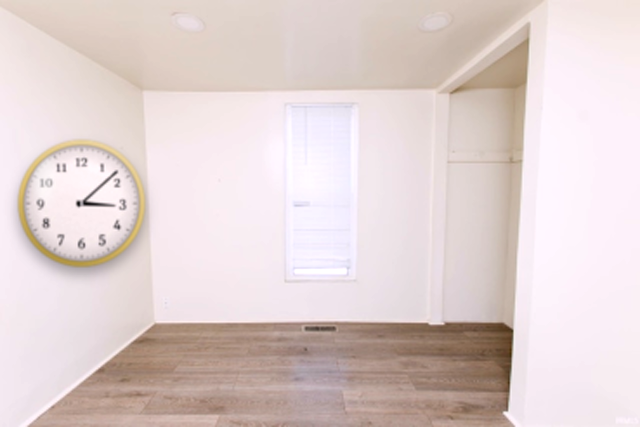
3.08
